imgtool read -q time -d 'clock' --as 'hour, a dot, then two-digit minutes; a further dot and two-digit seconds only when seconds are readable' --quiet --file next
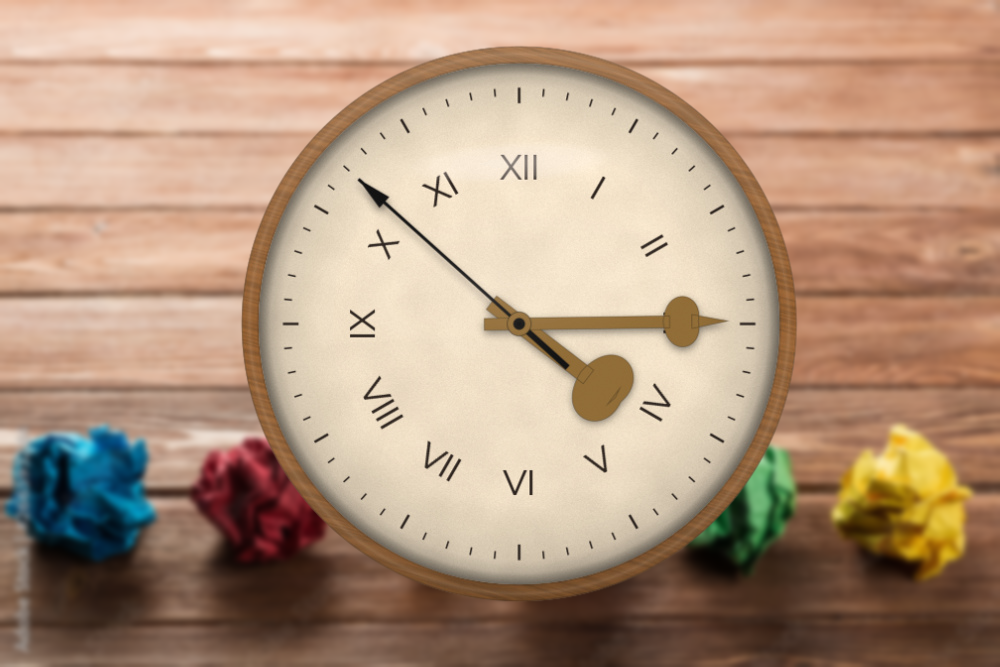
4.14.52
